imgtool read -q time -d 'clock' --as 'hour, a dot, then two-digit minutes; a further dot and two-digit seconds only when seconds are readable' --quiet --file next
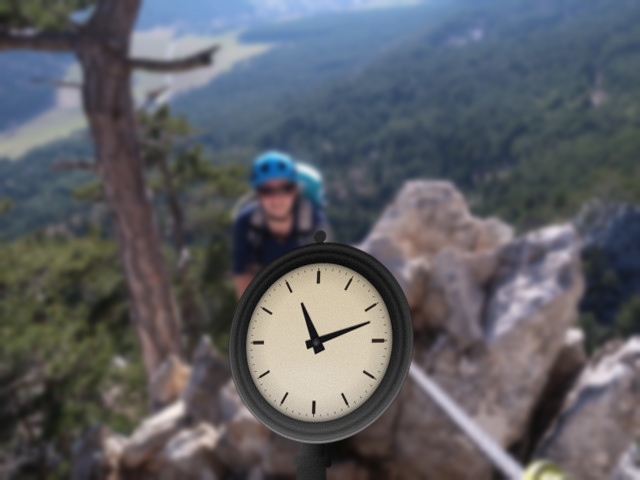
11.12
